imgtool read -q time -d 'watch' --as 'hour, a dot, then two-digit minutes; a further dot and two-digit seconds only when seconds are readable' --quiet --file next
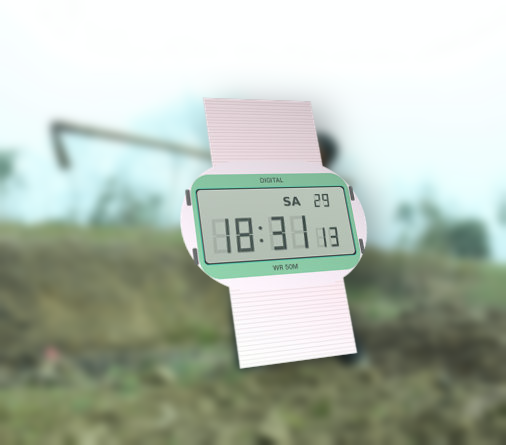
18.31.13
